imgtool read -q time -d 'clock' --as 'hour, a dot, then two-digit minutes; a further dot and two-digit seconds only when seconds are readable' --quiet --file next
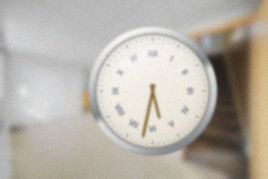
5.32
